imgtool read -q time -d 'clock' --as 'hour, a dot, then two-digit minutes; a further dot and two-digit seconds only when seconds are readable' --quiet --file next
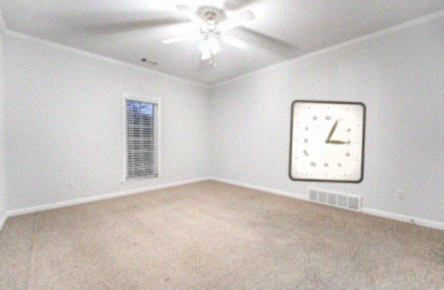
3.04
